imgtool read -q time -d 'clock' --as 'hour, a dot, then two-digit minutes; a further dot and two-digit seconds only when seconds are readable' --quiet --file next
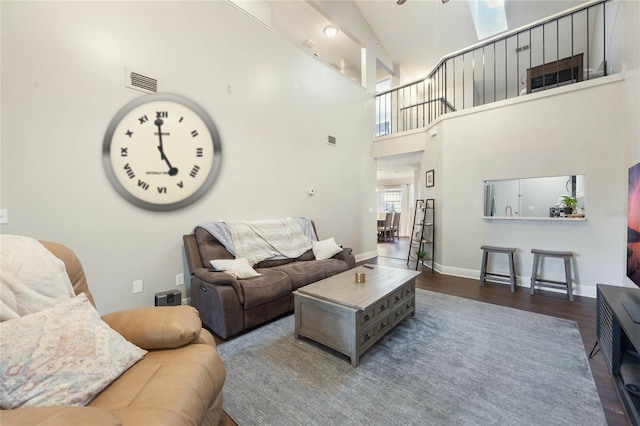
4.59
